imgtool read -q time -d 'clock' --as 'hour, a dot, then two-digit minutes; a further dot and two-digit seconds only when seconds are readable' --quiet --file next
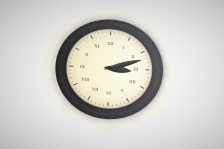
3.12
